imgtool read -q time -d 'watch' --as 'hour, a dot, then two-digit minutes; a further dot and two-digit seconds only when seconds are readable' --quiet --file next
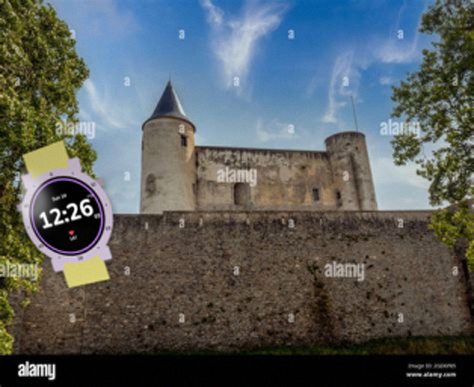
12.26
